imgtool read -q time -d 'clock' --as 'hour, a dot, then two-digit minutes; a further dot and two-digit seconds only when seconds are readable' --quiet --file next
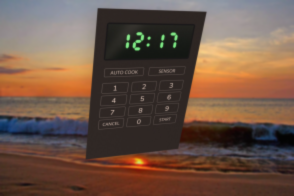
12.17
